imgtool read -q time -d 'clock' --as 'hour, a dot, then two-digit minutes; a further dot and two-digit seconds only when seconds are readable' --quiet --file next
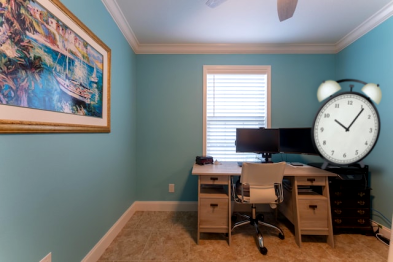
10.06
